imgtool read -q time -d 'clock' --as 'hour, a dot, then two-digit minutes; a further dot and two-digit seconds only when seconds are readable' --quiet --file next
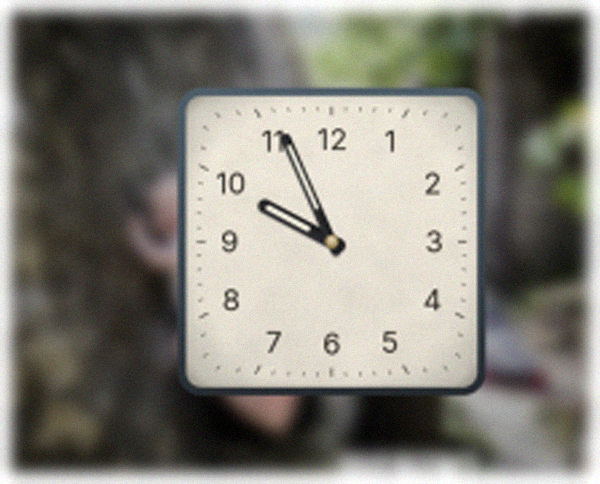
9.56
